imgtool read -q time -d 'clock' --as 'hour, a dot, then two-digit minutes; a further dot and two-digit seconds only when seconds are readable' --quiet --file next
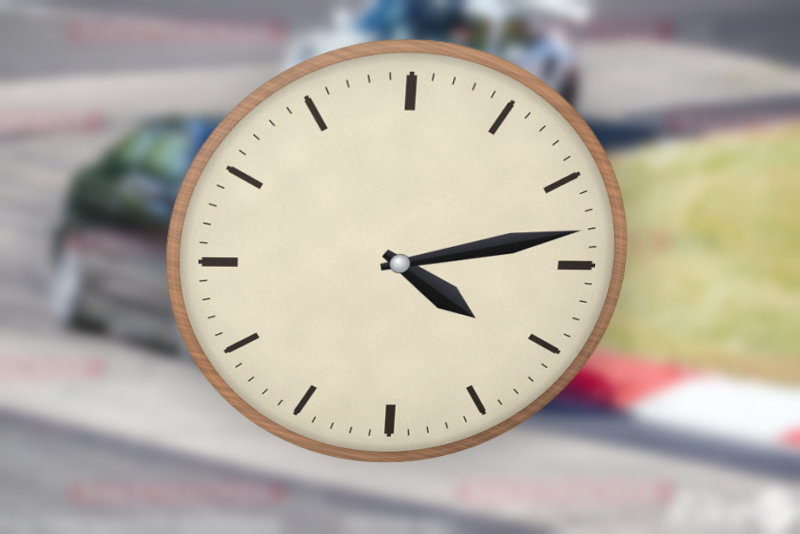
4.13
